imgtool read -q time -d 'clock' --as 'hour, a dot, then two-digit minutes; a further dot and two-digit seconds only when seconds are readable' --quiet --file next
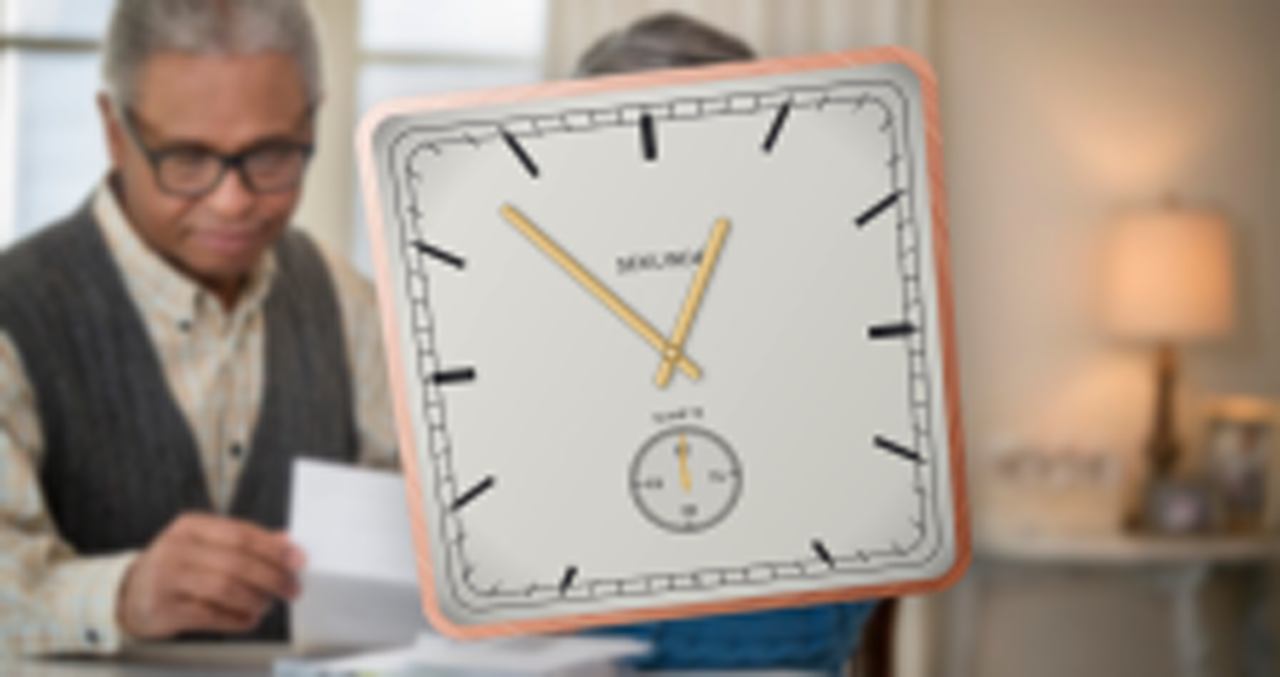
12.53
